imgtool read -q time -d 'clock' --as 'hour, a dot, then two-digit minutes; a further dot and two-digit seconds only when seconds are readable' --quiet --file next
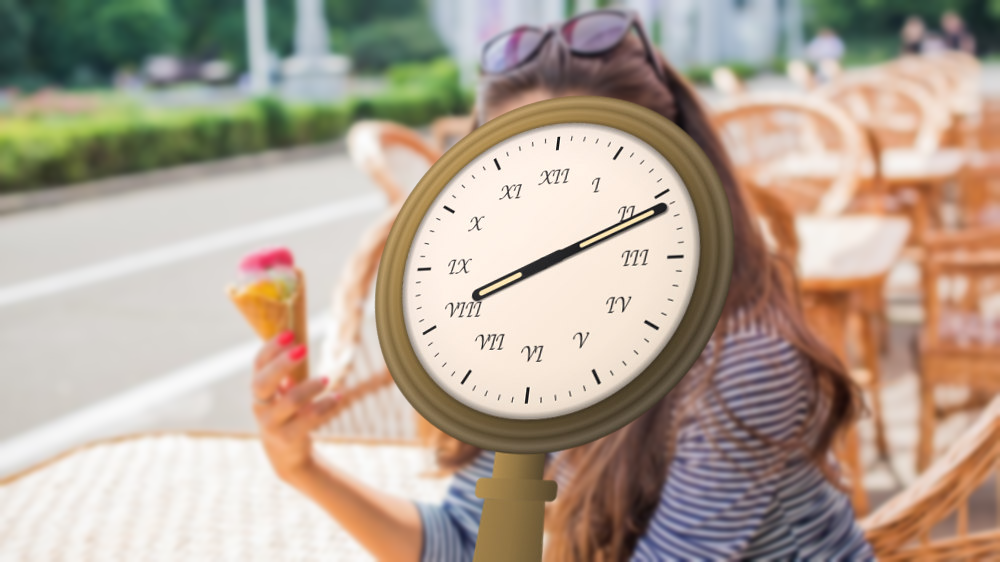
8.11
